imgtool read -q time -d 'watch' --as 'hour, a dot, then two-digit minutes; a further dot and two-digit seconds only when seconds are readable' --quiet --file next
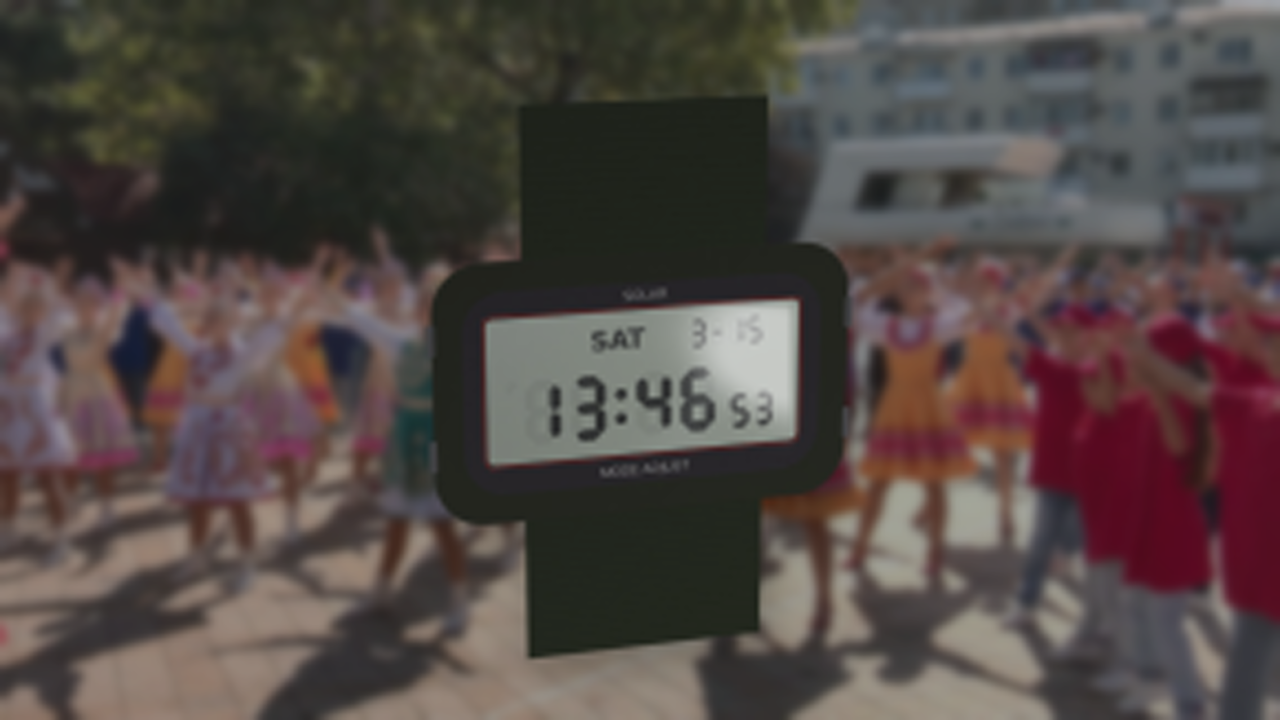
13.46.53
